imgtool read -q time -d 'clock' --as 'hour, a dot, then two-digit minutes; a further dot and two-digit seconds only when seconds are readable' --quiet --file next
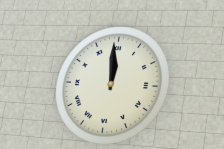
11.59
